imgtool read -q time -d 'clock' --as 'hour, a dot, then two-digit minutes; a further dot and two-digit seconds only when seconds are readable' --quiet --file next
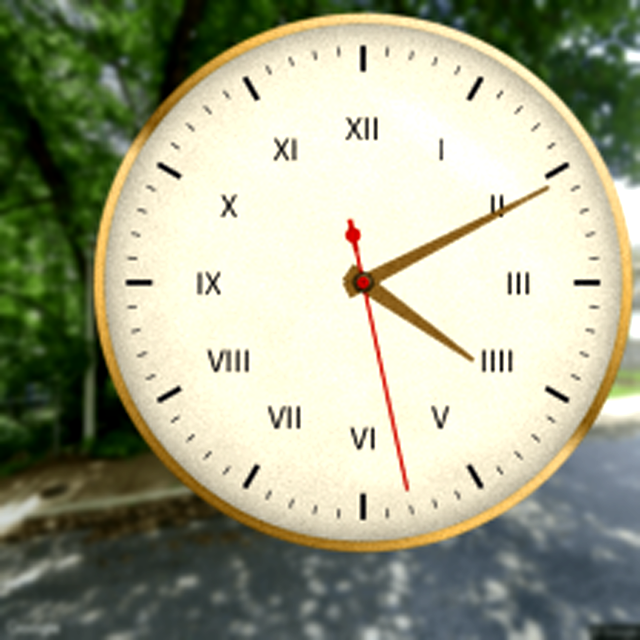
4.10.28
